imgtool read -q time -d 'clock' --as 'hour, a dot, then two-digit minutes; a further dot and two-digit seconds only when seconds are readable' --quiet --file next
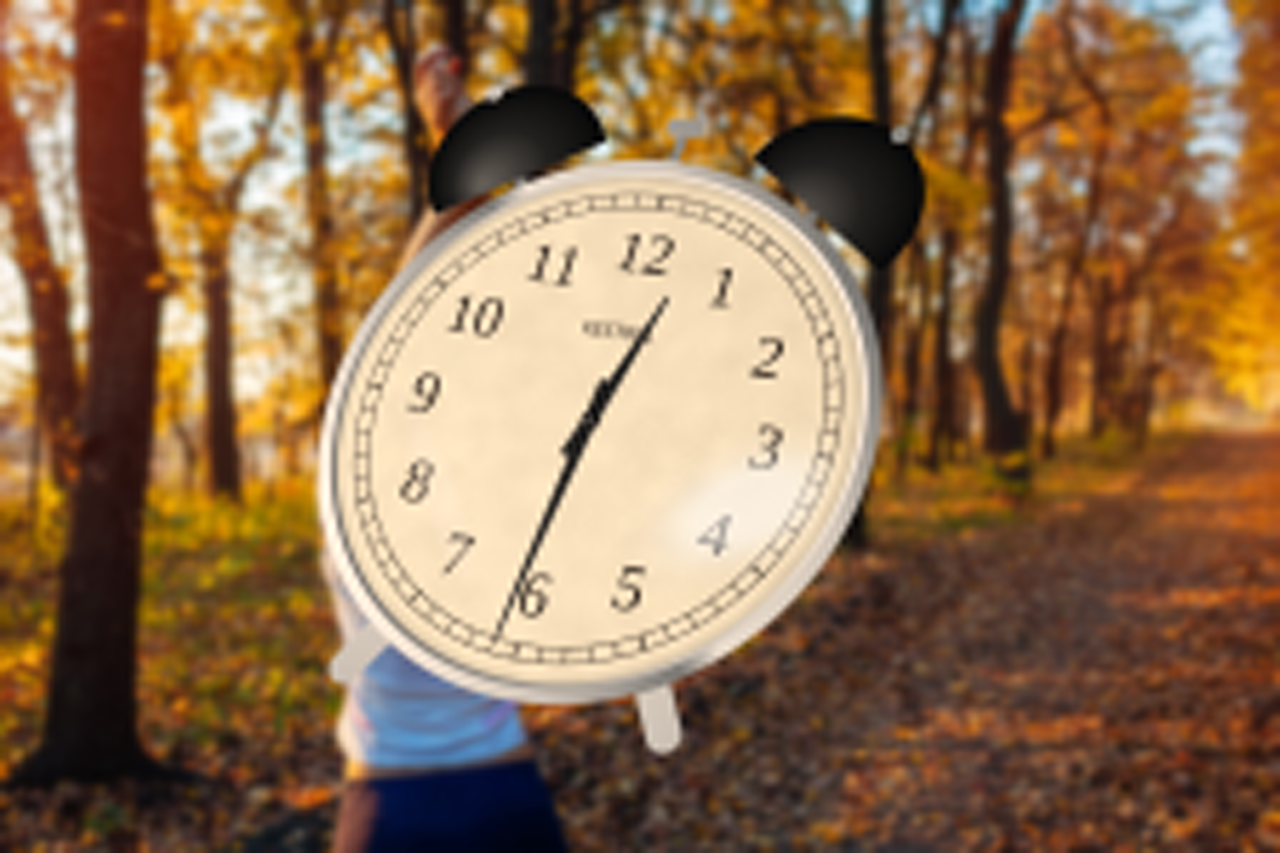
12.31
